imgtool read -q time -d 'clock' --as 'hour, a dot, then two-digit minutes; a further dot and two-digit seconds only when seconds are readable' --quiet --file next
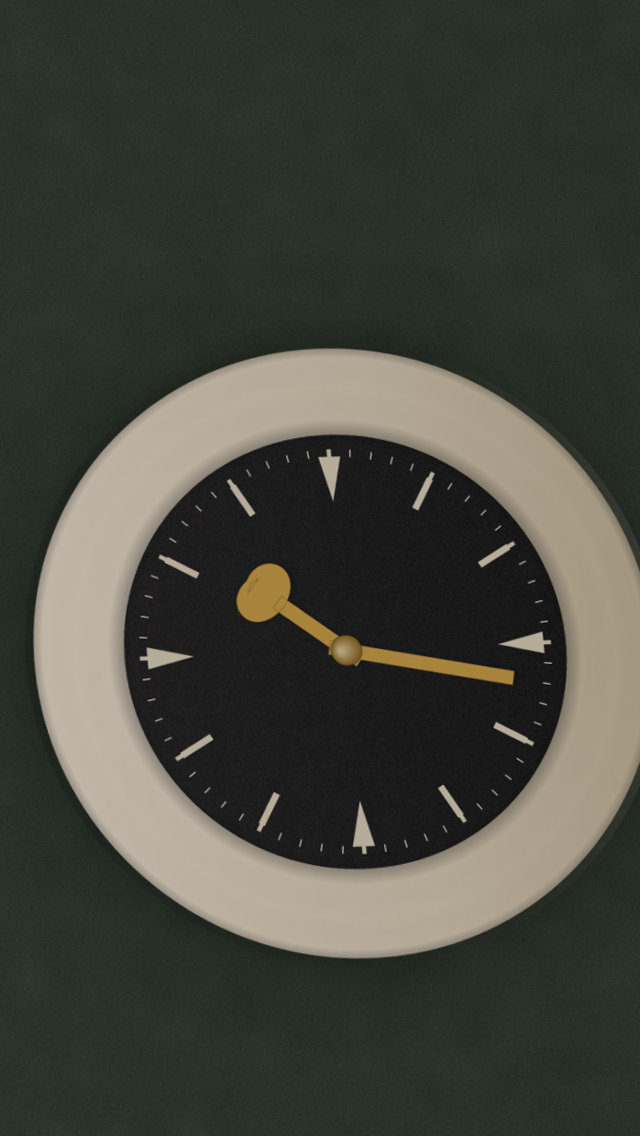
10.17
